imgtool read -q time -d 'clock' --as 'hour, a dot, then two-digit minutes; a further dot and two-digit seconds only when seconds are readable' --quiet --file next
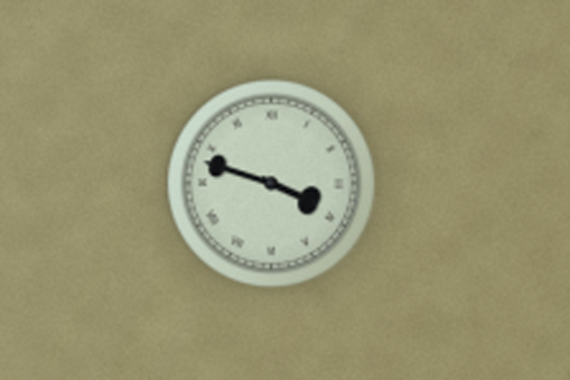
3.48
